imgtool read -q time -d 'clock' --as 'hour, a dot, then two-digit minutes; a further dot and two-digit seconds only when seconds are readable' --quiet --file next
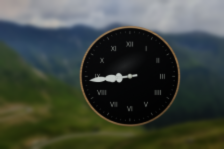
8.44
